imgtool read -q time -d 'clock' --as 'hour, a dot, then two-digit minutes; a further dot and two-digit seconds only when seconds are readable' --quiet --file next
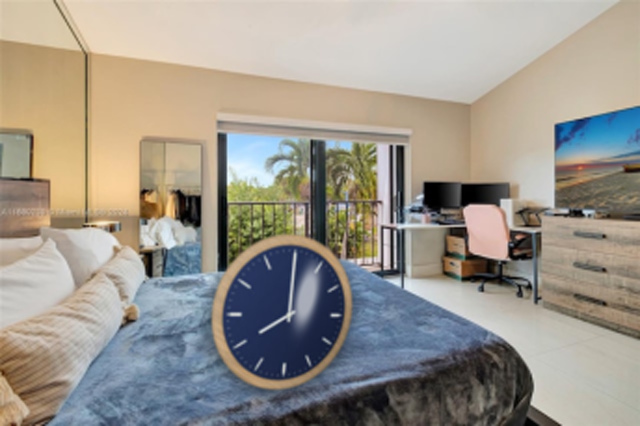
8.00
